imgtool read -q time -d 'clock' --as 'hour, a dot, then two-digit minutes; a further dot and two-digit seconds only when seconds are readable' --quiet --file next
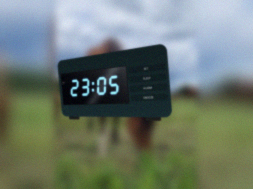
23.05
